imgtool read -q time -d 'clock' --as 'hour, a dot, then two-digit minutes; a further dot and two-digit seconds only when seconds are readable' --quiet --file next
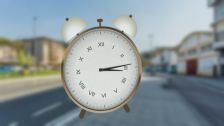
3.14
